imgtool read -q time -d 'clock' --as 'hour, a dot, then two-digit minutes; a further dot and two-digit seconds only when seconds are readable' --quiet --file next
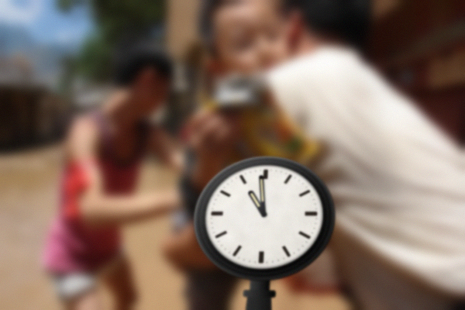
10.59
